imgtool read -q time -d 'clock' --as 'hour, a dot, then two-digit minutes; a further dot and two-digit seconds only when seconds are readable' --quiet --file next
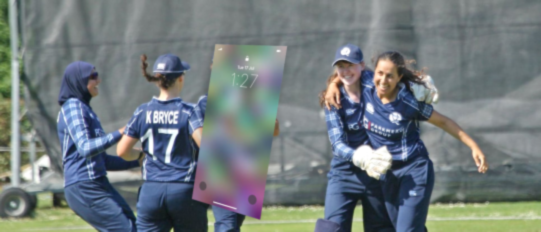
1.27
